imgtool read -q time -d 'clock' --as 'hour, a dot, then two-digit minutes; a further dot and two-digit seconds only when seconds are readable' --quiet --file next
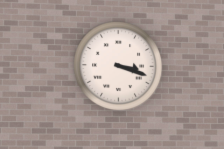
3.18
